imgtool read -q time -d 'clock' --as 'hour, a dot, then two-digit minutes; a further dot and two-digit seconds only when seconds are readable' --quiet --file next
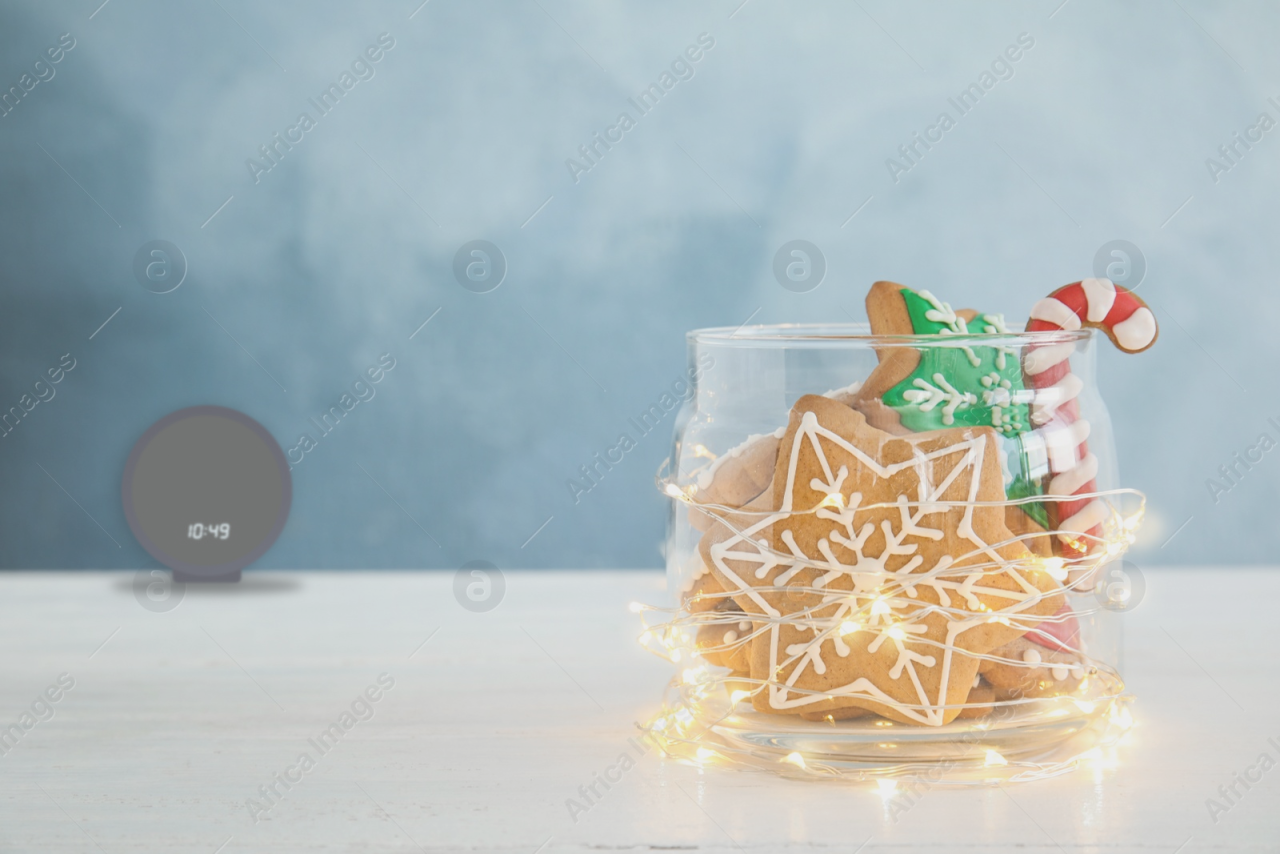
10.49
